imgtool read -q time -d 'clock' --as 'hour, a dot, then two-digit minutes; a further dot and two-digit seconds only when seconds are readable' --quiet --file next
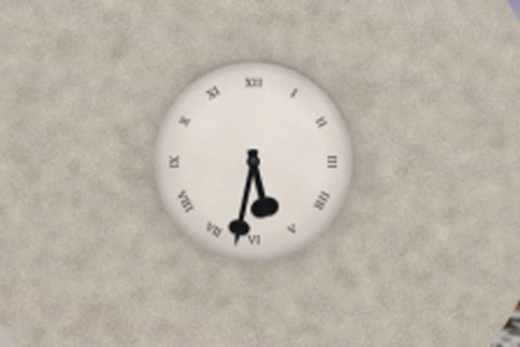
5.32
